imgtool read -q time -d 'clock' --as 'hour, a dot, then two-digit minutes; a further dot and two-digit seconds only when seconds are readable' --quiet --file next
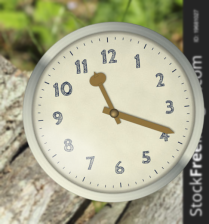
11.19
